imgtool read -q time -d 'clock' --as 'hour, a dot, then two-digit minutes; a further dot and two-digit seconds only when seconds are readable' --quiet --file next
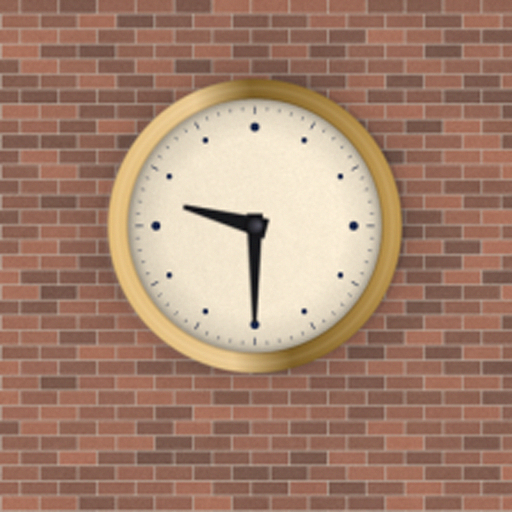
9.30
